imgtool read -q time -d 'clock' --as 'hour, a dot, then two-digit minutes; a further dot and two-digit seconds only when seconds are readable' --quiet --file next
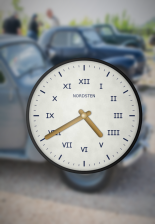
4.40
